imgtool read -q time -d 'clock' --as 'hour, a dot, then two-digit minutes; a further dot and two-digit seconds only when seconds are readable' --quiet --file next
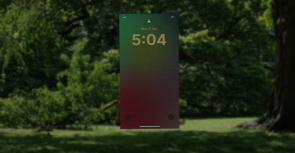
5.04
